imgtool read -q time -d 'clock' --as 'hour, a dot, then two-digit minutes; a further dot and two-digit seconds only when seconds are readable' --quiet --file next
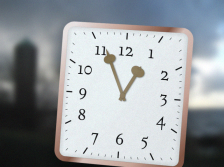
12.56
